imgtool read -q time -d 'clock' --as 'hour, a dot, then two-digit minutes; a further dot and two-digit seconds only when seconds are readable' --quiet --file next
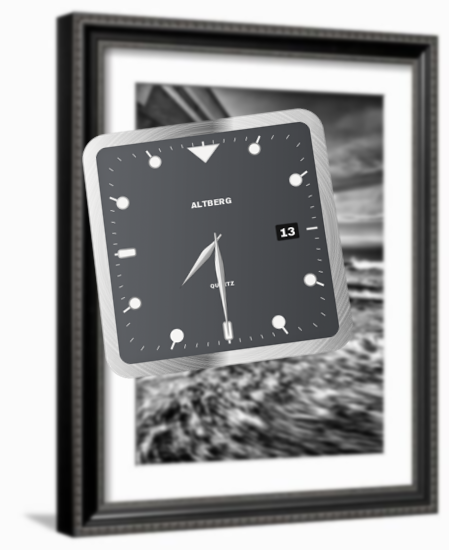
7.30
